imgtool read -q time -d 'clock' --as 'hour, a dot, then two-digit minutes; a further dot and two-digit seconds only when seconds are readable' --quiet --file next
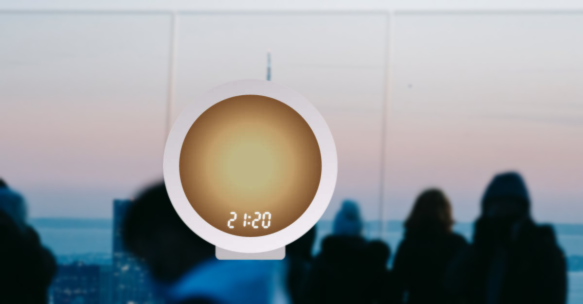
21.20
